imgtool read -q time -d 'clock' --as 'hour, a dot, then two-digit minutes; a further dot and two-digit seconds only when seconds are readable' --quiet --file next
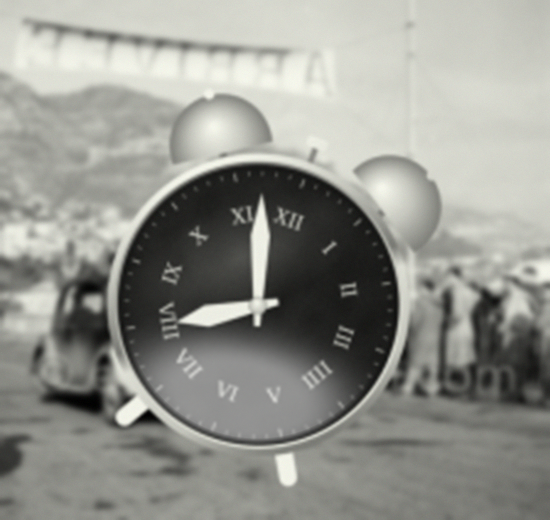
7.57
